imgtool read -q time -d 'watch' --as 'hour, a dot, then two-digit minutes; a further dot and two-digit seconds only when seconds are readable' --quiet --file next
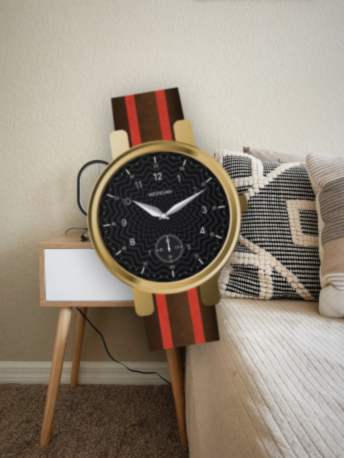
10.11
